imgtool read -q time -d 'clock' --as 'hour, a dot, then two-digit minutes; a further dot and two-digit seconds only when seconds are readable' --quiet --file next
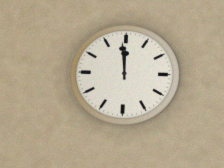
11.59
